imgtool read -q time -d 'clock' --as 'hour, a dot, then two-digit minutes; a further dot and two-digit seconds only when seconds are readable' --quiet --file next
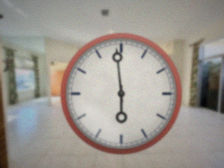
5.59
